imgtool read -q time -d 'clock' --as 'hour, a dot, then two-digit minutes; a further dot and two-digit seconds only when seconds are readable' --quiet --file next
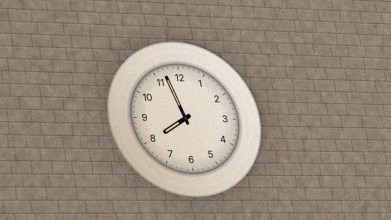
7.57
